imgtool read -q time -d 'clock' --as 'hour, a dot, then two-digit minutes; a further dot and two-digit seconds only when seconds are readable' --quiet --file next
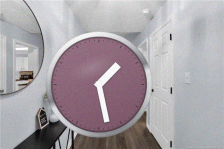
1.28
